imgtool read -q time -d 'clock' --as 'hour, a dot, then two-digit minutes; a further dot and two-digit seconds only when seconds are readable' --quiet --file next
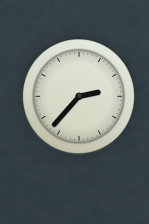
2.37
